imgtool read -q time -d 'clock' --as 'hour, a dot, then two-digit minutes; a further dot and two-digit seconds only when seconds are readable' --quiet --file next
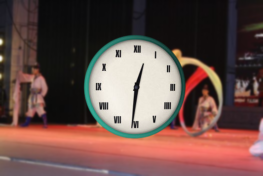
12.31
